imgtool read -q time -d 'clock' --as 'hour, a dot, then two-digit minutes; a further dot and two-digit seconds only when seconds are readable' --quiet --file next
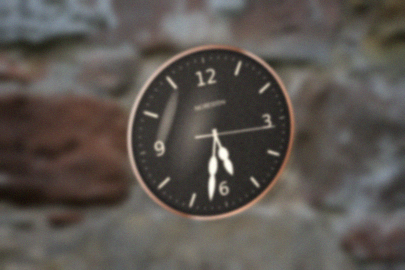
5.32.16
